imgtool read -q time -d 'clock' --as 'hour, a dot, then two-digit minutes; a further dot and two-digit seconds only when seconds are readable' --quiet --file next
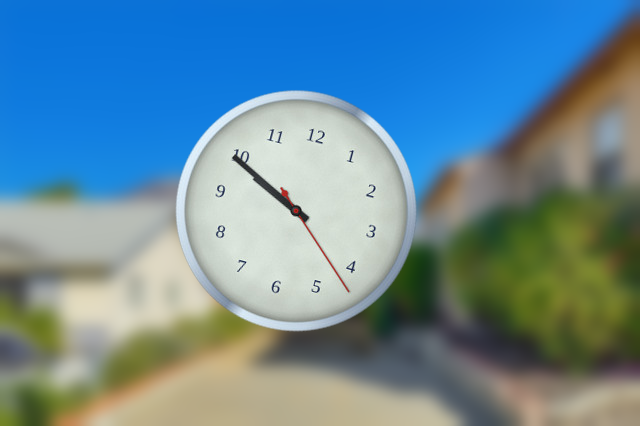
9.49.22
